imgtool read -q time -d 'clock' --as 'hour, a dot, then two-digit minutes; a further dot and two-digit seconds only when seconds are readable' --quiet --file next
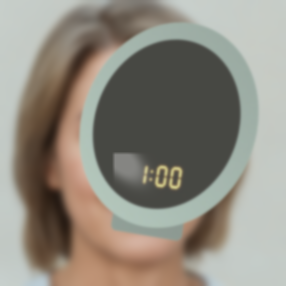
1.00
